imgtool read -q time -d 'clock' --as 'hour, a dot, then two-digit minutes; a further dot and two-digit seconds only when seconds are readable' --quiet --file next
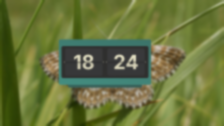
18.24
